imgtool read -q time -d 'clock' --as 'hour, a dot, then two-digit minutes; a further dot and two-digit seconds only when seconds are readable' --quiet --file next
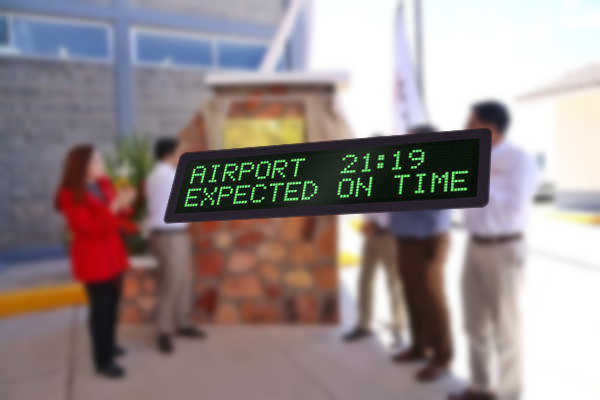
21.19
